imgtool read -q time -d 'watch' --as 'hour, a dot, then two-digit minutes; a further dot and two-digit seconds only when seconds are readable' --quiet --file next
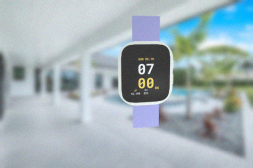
7.00
